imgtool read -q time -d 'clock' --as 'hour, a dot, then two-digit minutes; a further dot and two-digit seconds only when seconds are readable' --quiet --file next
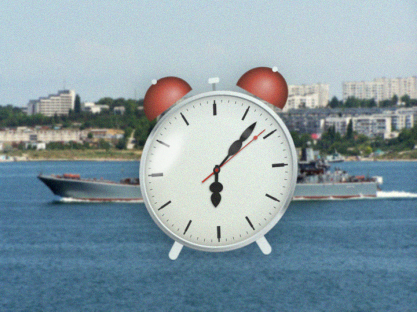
6.07.09
